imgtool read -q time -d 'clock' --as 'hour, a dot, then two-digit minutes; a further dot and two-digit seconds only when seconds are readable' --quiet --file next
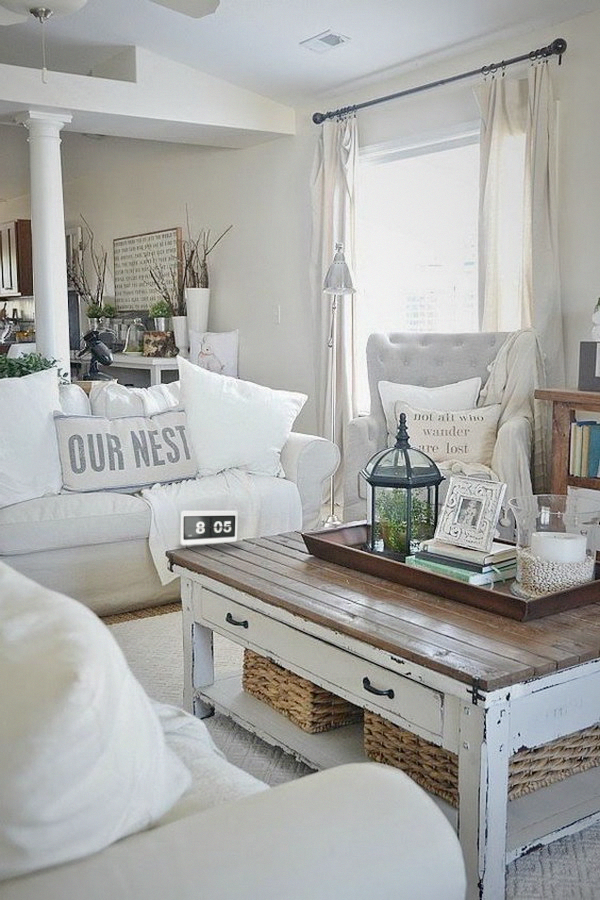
8.05
